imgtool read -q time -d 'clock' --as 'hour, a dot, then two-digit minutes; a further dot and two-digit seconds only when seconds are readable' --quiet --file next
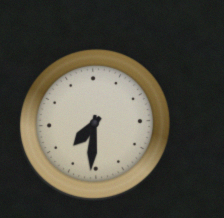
7.31
